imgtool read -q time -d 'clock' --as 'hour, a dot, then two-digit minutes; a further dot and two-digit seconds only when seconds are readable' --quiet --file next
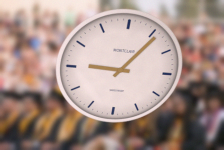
9.06
